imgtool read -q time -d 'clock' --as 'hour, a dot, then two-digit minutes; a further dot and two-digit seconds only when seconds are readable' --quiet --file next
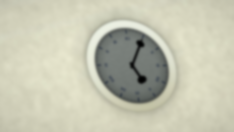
5.05
